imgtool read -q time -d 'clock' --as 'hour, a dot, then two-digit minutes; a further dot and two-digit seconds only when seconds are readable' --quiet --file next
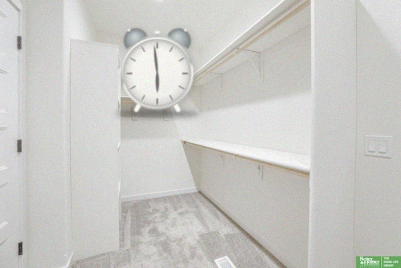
5.59
